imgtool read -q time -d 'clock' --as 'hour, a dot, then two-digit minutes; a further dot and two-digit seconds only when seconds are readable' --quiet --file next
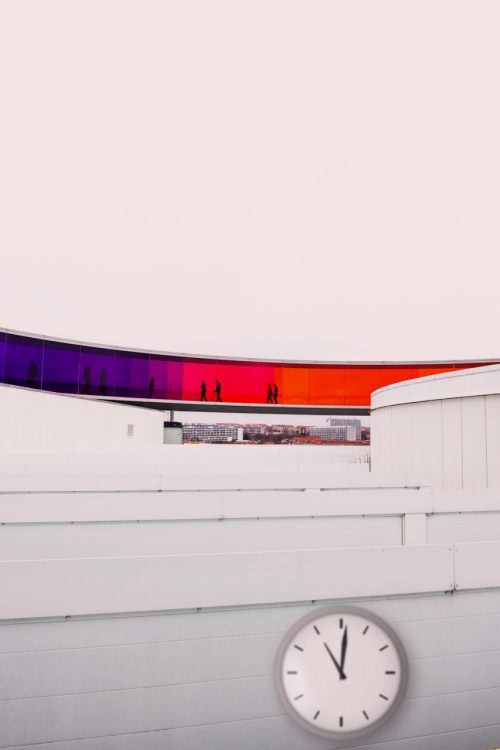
11.01
